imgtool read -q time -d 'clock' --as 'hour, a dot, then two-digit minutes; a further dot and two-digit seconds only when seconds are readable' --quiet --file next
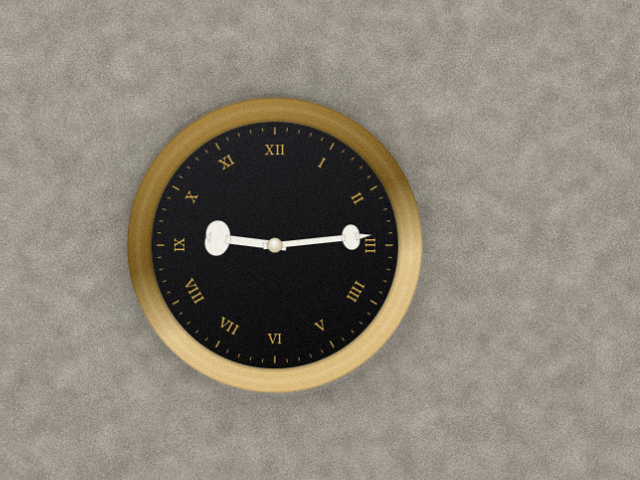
9.14
